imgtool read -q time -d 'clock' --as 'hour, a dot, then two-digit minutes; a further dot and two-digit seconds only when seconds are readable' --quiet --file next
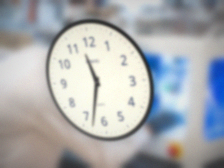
11.33
